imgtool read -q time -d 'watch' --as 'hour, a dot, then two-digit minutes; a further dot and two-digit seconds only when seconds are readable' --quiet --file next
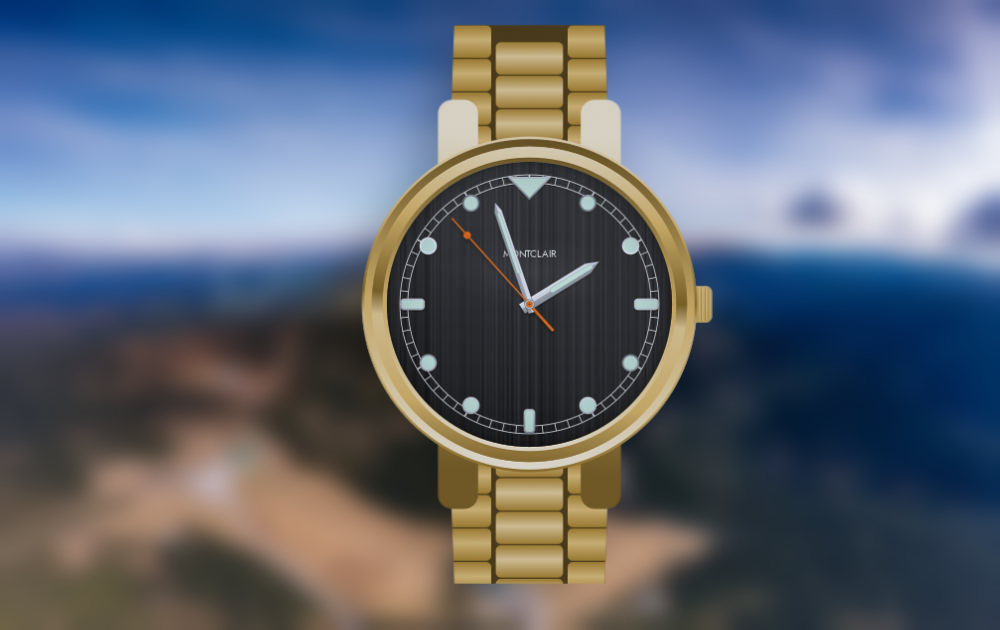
1.56.53
